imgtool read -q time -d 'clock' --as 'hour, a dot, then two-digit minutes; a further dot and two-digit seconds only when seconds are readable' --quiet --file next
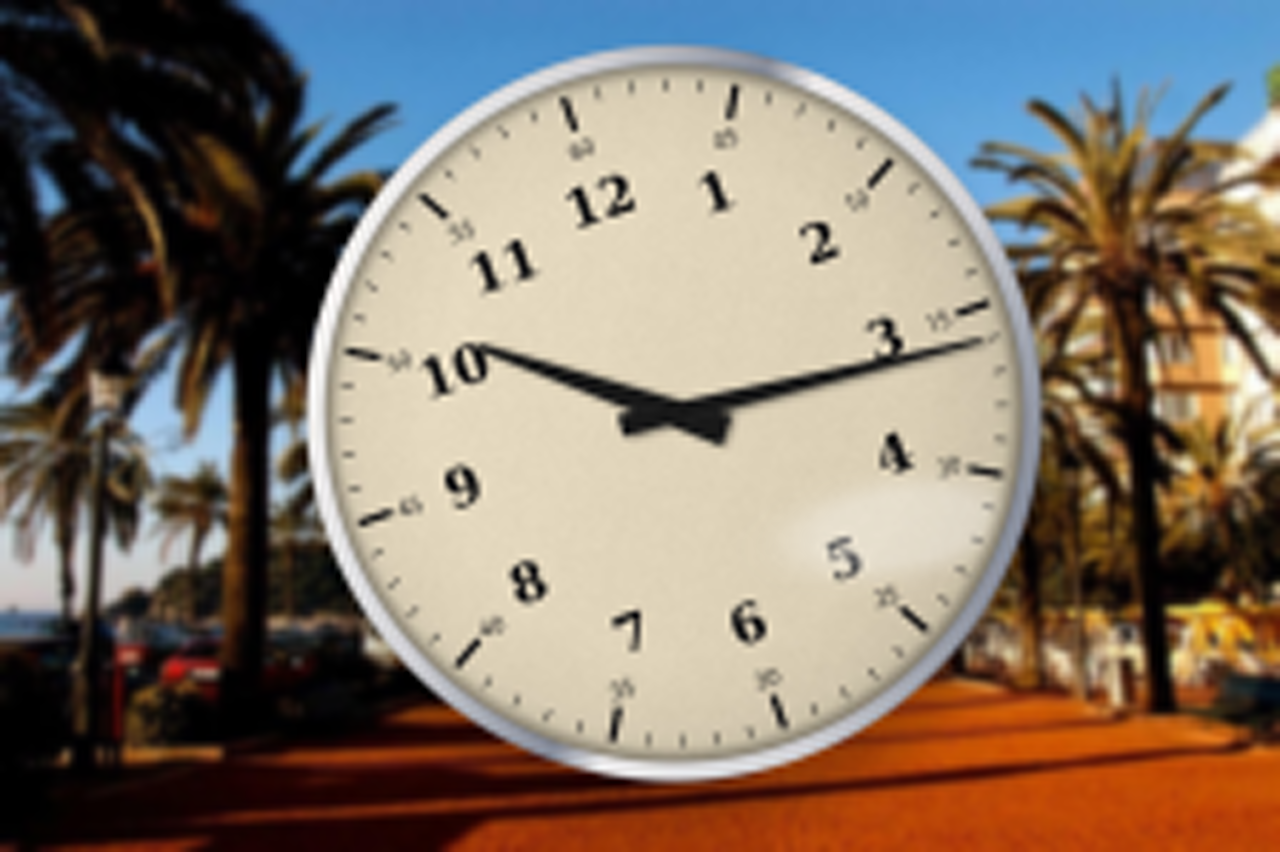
10.16
